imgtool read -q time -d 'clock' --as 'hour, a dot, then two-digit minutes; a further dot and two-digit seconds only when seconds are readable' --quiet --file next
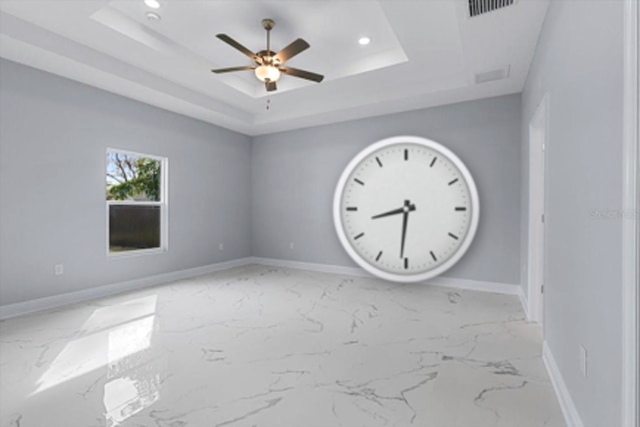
8.31
